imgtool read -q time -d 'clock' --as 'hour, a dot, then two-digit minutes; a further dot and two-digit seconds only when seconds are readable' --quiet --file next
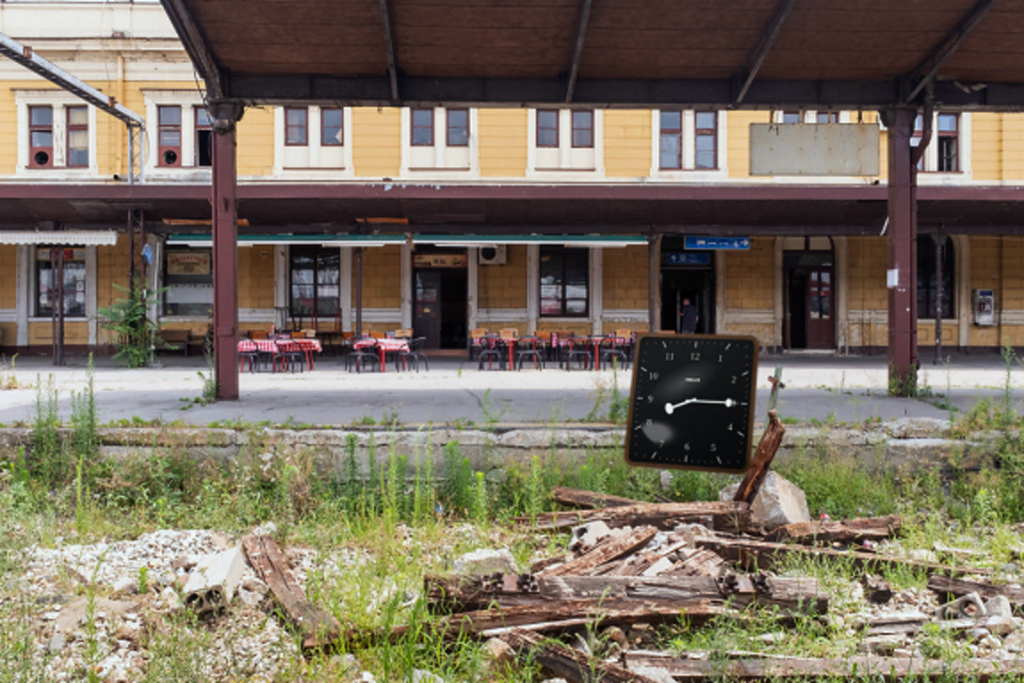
8.15
